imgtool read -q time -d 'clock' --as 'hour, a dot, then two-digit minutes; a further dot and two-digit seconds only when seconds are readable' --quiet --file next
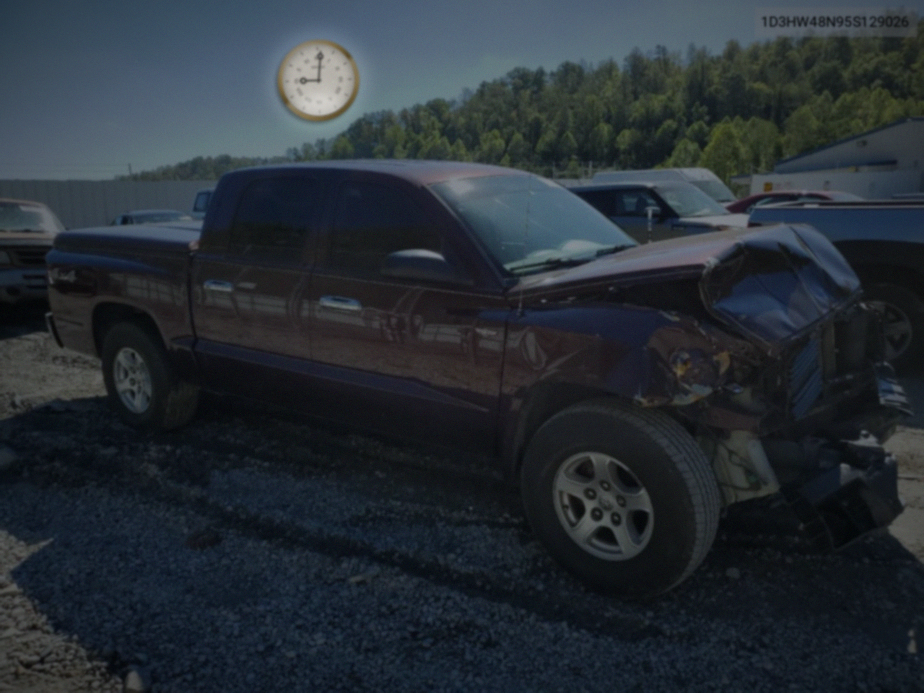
9.01
